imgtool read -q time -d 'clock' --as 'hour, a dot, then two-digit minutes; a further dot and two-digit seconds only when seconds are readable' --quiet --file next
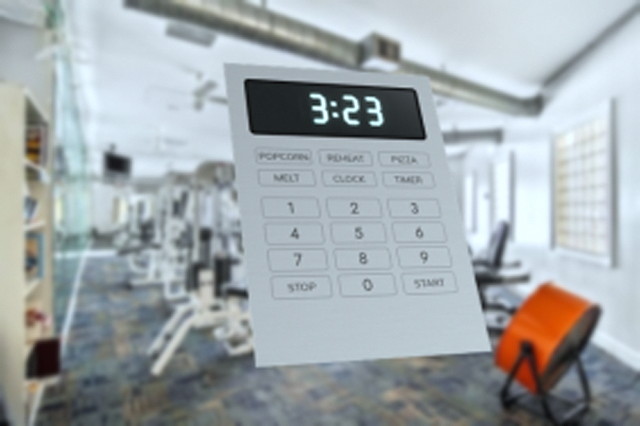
3.23
